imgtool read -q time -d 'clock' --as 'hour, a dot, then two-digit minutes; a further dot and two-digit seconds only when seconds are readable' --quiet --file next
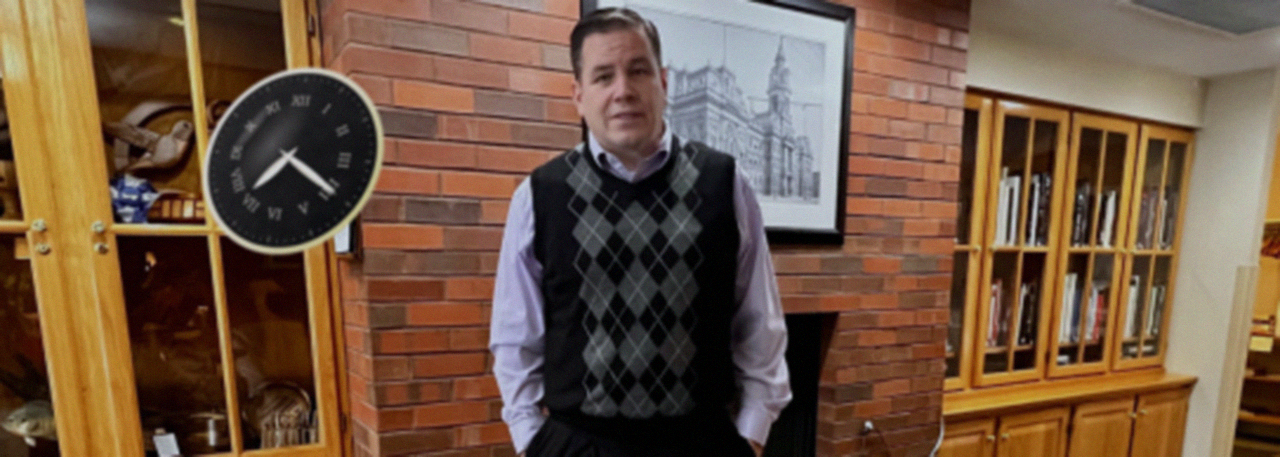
7.20
